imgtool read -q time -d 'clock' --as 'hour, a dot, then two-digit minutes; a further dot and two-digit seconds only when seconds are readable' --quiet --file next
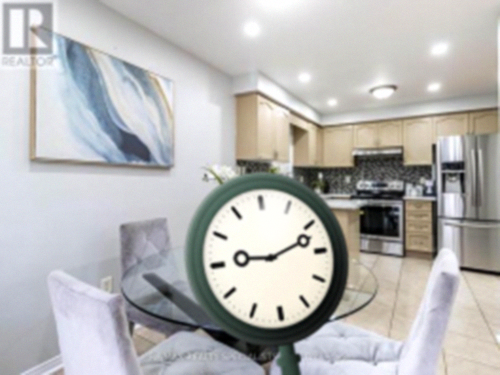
9.12
